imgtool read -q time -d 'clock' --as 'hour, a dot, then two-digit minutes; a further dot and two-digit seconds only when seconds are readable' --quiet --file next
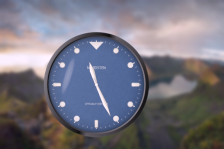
11.26
